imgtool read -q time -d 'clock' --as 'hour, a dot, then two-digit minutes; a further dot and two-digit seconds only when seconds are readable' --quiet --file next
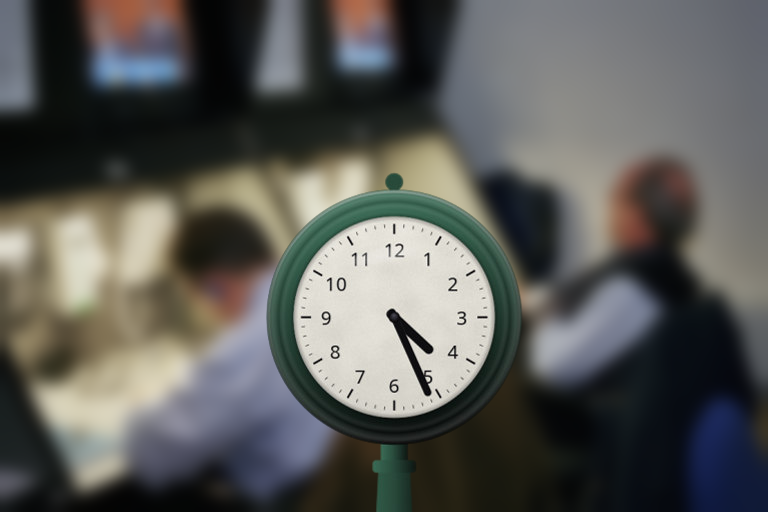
4.26
